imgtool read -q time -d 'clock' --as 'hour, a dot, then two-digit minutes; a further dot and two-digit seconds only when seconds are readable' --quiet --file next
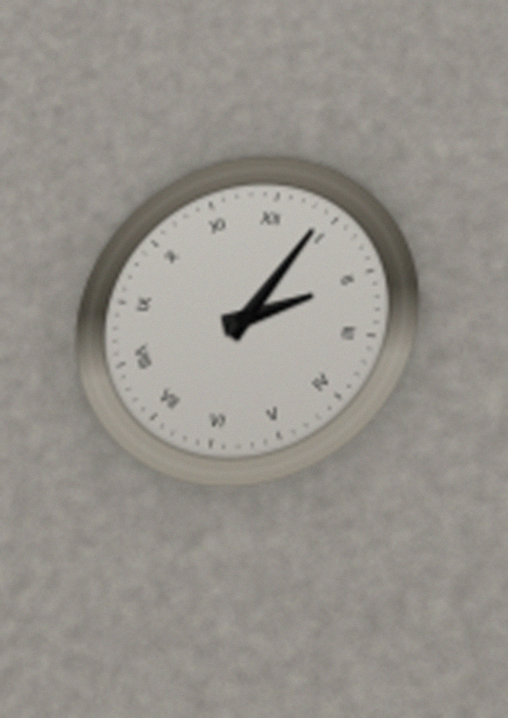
2.04
